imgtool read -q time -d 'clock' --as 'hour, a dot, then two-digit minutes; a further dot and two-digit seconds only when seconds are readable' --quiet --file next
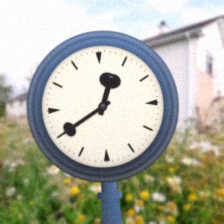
12.40
